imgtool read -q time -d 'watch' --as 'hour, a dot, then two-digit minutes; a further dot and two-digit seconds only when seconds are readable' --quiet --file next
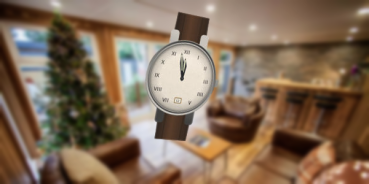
11.58
